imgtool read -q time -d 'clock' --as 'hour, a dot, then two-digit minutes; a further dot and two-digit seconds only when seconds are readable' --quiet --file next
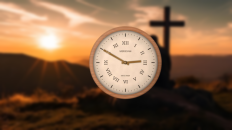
2.50
